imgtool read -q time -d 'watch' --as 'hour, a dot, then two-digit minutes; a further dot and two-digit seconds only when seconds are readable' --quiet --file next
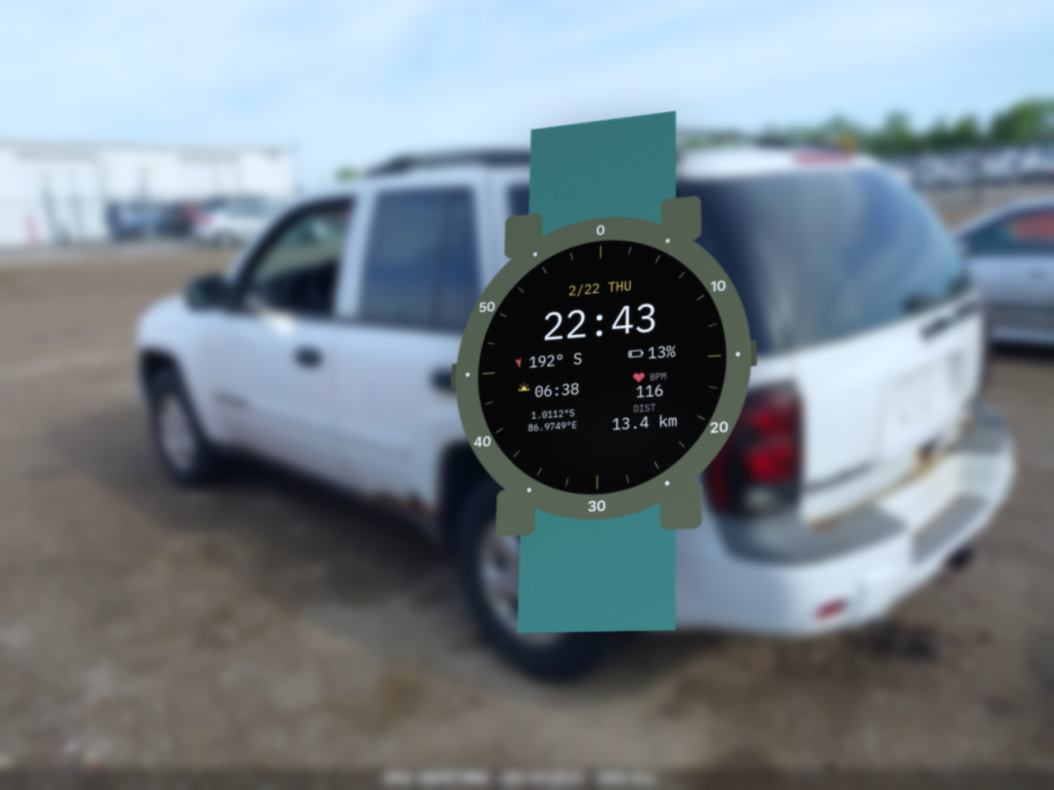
22.43
